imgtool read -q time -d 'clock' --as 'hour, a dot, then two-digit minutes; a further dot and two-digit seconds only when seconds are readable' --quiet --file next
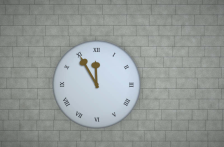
11.55
